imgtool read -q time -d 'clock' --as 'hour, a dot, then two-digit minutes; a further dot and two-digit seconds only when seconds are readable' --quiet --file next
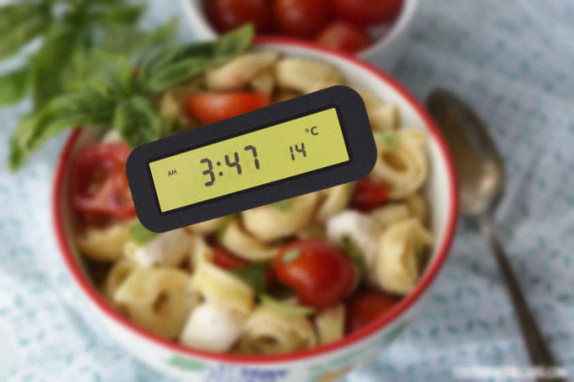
3.47
